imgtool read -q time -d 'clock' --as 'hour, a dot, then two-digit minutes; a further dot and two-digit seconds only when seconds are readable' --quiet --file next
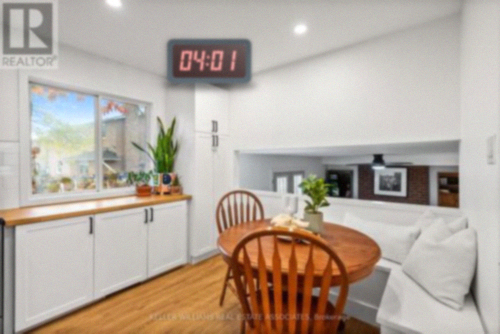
4.01
